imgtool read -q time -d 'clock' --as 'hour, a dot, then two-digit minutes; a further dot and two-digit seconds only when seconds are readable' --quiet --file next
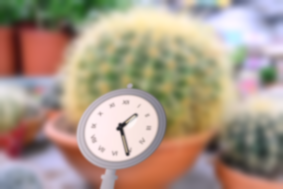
1.26
